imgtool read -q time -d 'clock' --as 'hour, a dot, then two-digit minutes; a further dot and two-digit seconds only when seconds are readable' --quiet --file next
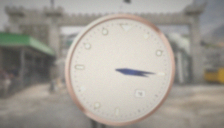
3.15
